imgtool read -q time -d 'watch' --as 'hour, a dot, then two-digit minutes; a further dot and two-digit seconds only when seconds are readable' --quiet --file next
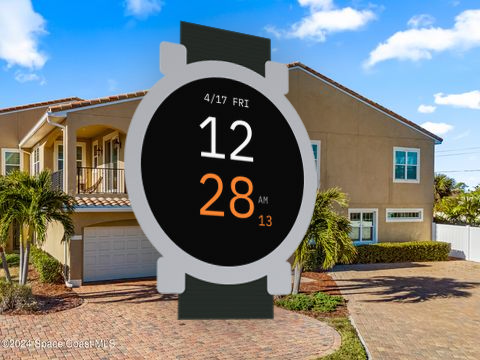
12.28.13
